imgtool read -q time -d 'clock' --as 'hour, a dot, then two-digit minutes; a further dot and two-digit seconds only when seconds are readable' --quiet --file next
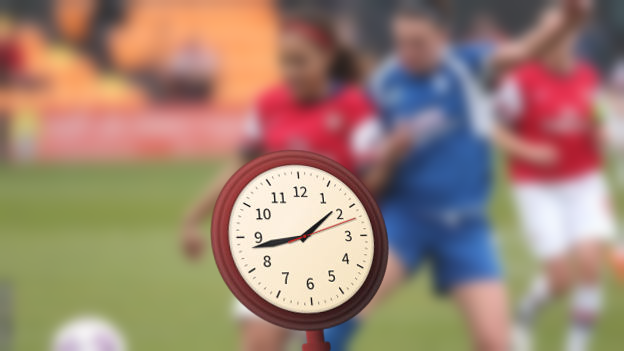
1.43.12
